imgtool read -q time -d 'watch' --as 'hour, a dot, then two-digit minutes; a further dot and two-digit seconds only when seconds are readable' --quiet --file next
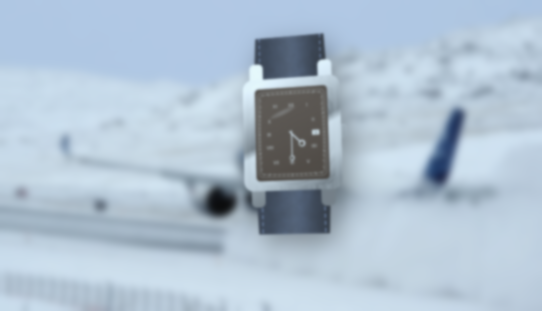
4.30
